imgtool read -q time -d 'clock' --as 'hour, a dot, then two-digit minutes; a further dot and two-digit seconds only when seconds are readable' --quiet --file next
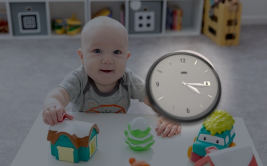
4.16
